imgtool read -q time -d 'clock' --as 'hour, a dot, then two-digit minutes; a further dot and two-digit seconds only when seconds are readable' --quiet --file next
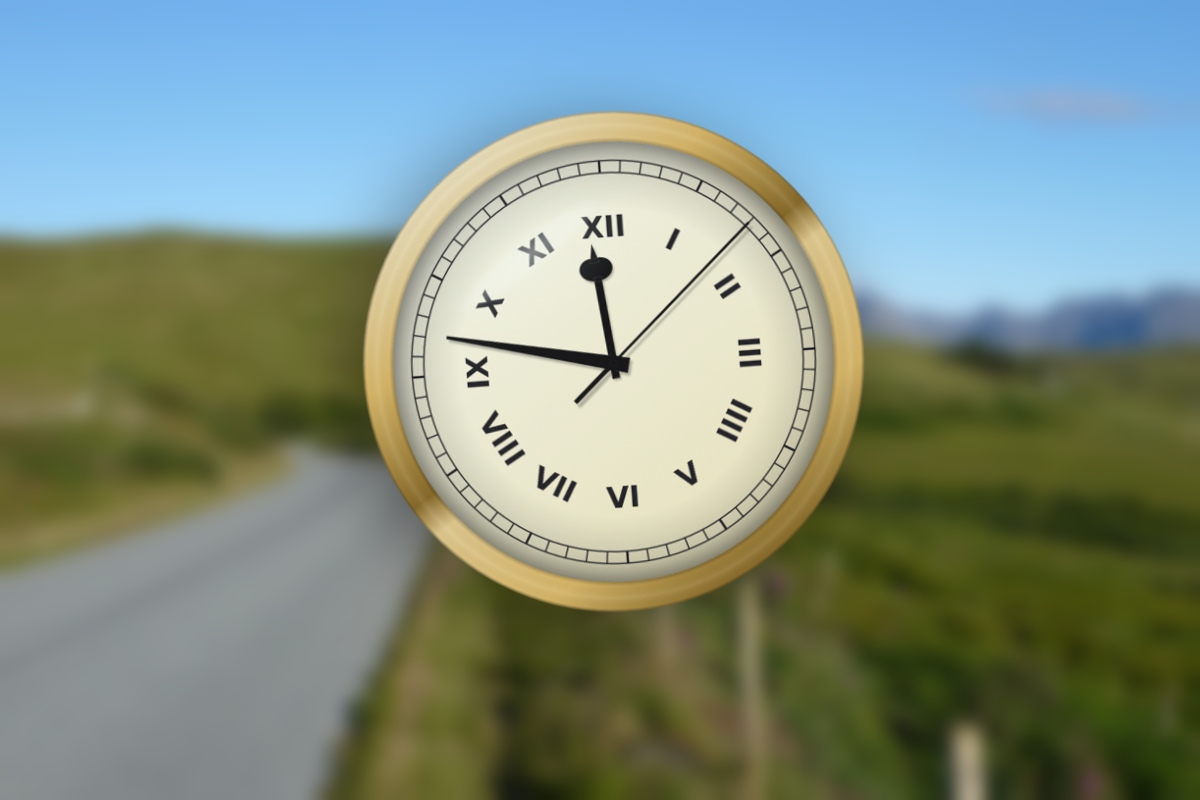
11.47.08
